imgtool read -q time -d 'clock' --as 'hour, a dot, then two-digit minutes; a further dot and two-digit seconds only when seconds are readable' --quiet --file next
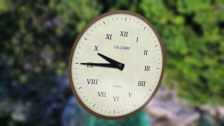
9.45
